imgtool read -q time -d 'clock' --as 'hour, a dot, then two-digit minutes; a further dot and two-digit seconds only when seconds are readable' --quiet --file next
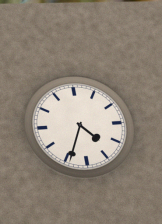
4.34
